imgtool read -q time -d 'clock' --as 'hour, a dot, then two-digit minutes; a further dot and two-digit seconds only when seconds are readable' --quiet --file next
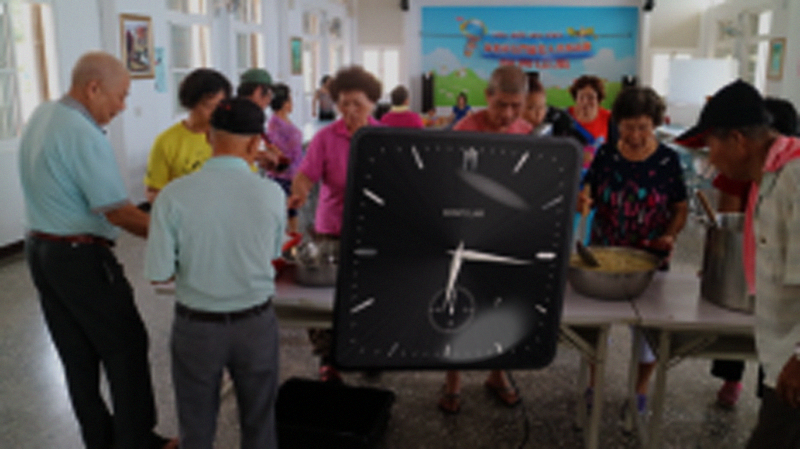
6.16
